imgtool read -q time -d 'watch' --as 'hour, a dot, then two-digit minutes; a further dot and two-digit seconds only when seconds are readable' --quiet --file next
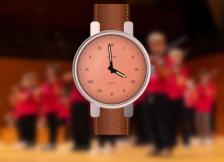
3.59
